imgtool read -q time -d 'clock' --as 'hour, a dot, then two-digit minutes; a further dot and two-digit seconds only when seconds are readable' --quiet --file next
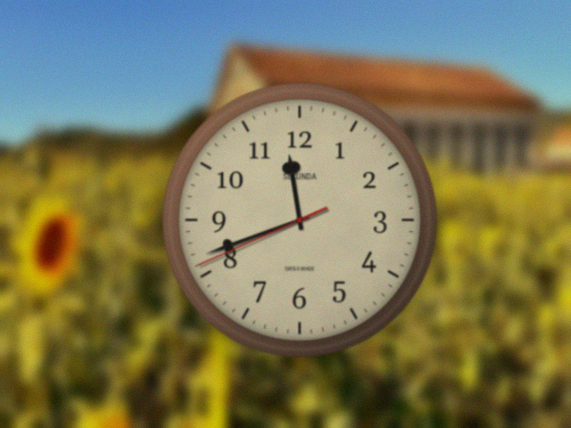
11.41.41
